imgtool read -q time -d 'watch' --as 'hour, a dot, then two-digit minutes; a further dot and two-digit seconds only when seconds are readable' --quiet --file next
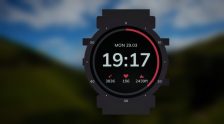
19.17
